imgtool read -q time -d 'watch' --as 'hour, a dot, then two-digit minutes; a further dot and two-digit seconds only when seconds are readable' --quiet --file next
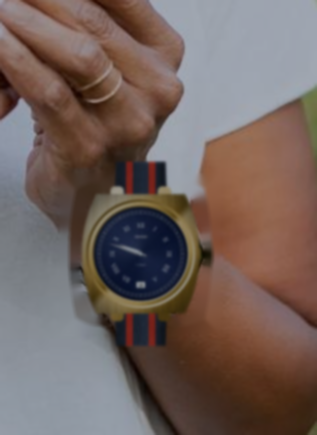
9.48
